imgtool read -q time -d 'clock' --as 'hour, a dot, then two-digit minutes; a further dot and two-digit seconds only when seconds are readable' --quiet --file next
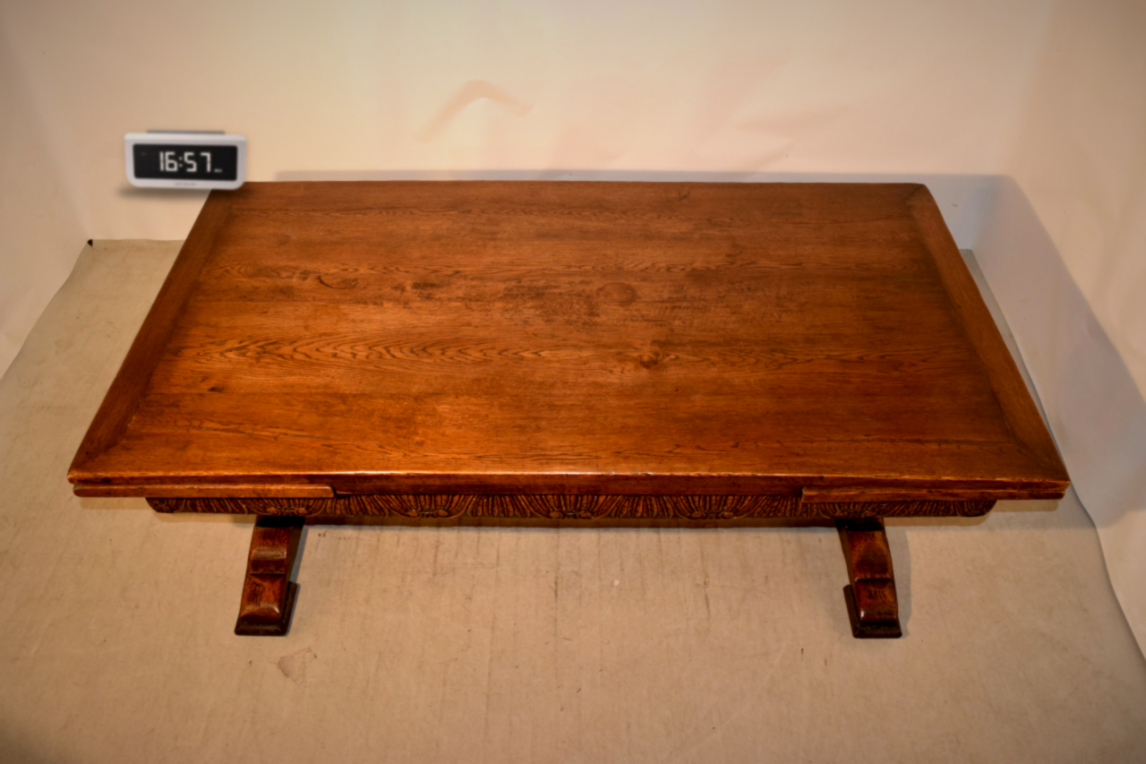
16.57
